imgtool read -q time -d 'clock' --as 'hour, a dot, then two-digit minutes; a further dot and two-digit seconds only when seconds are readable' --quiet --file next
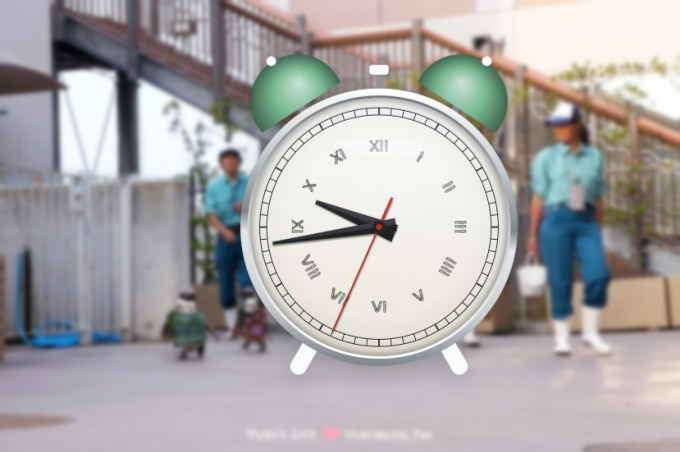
9.43.34
